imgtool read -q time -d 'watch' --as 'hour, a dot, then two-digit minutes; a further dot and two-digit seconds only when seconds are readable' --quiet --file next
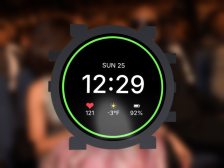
12.29
